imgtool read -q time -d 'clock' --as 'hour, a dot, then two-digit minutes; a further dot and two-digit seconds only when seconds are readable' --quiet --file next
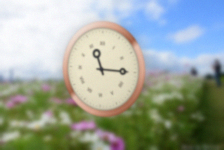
11.15
